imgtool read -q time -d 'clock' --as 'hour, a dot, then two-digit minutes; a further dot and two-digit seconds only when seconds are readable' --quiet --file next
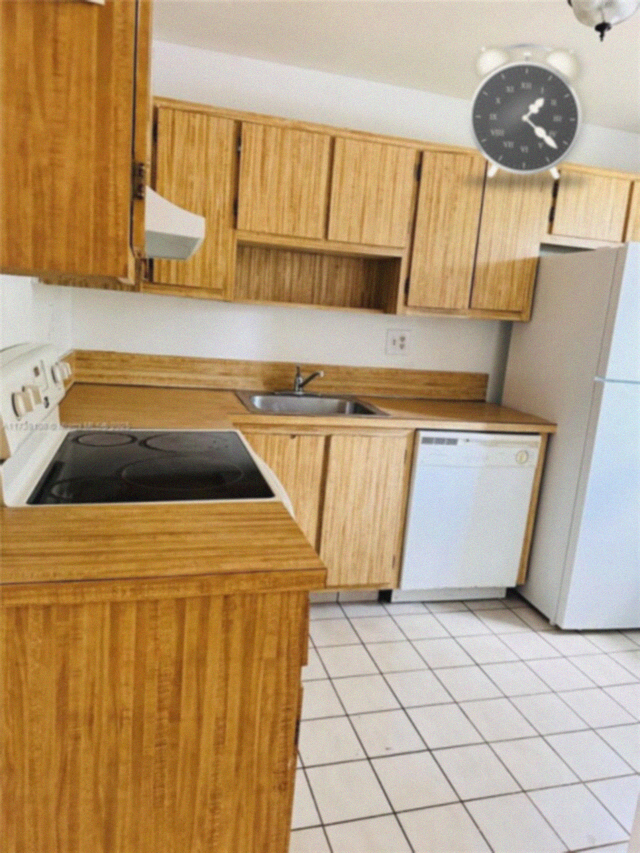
1.22
